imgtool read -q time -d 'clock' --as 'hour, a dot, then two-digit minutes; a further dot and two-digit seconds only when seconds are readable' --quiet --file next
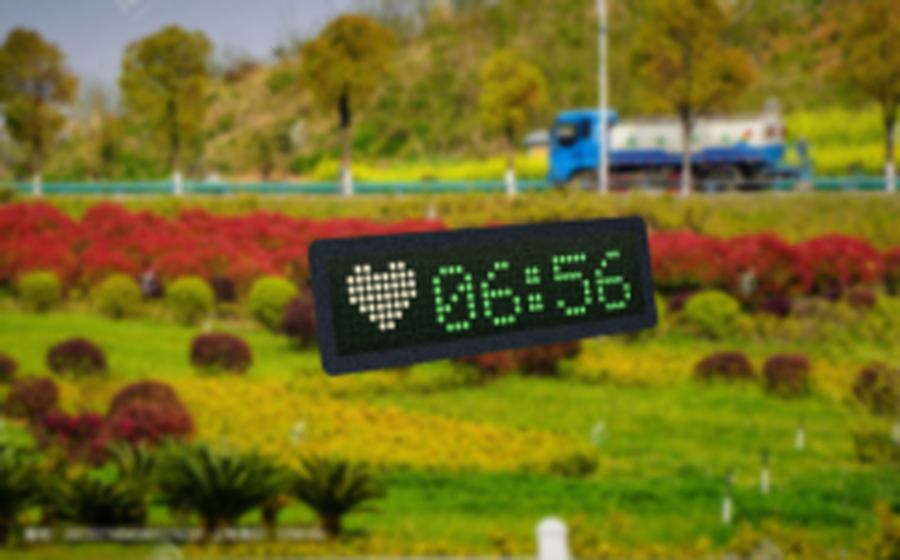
6.56
